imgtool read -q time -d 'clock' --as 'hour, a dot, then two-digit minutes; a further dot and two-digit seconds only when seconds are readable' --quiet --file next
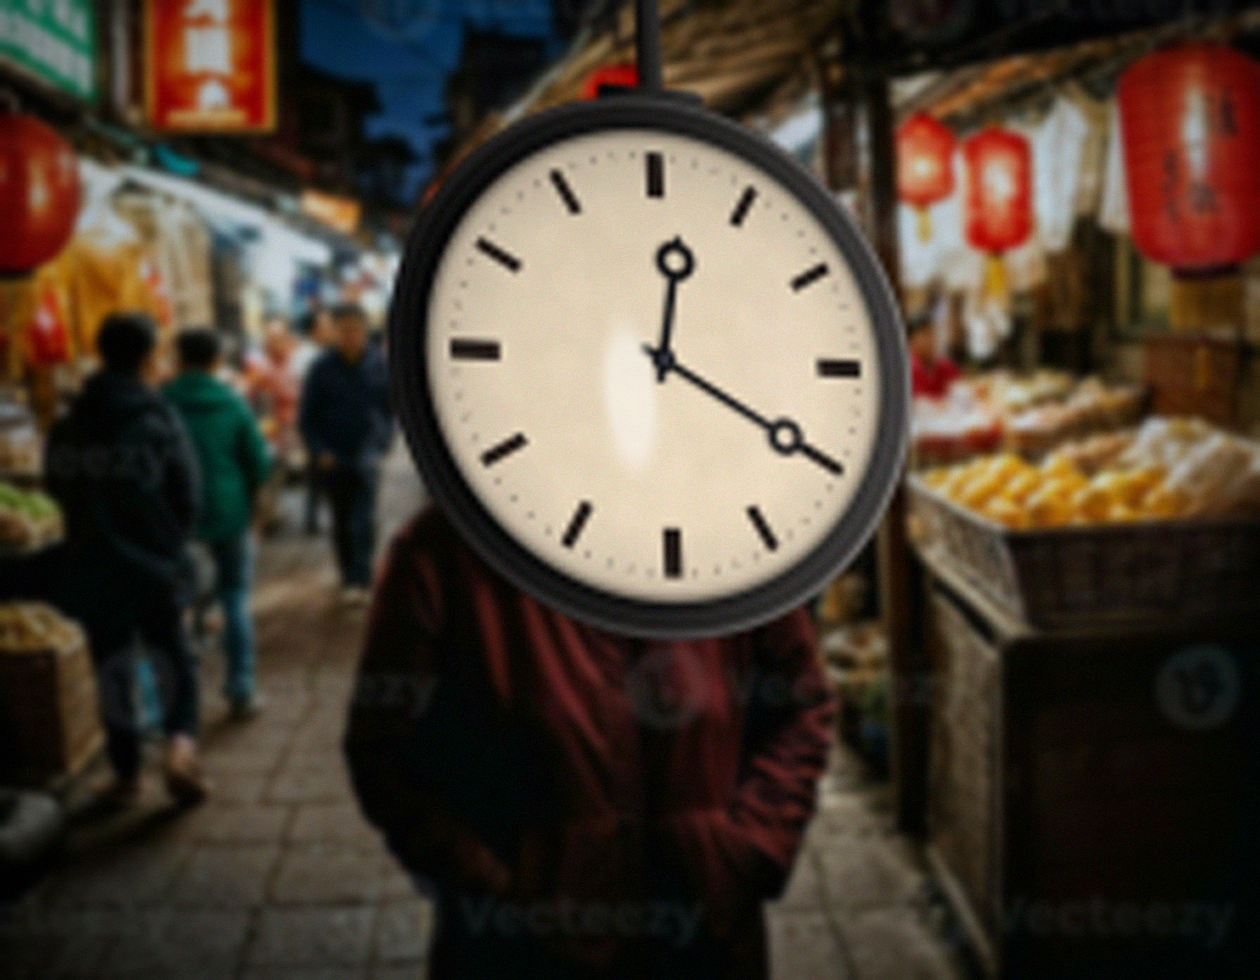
12.20
